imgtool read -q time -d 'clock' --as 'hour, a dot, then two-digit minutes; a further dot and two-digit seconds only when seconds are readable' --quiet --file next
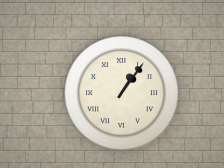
1.06
